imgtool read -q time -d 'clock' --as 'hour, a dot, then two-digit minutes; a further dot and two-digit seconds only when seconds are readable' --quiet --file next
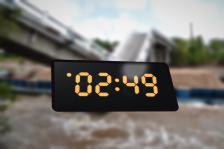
2.49
